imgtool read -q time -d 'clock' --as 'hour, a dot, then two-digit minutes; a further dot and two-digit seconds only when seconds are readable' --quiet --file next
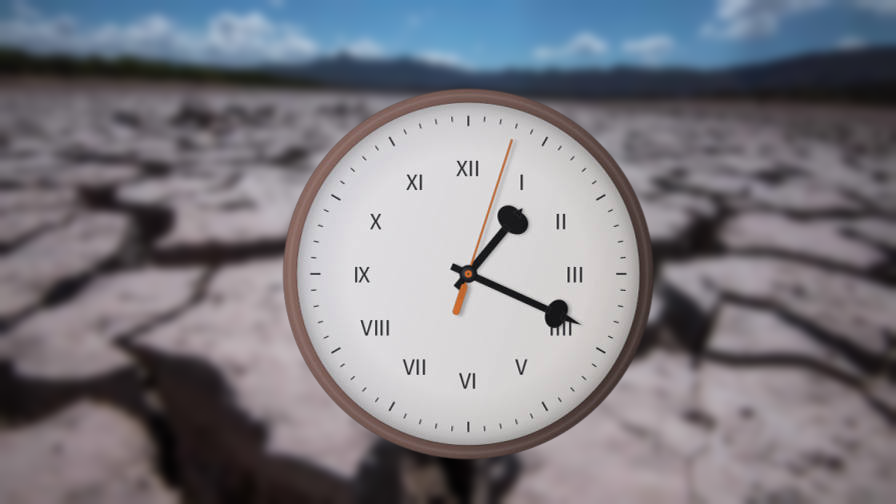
1.19.03
